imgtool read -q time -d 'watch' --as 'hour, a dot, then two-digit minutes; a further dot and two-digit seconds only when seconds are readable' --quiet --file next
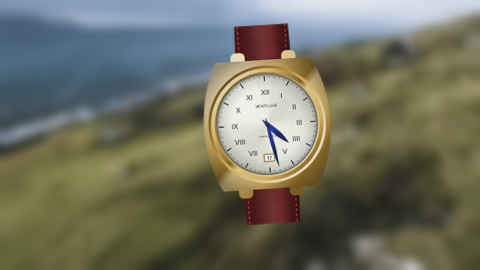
4.28
